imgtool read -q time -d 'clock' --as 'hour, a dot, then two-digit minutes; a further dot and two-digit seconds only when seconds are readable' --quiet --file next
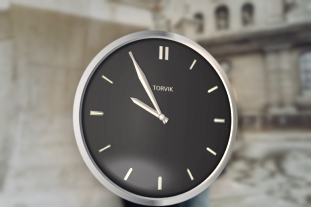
9.55
